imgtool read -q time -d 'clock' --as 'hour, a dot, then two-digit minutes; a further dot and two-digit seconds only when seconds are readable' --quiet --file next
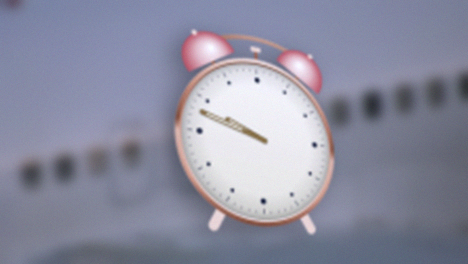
9.48
